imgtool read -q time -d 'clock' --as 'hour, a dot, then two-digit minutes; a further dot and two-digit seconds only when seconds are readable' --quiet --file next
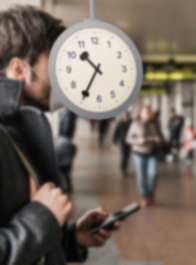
10.35
